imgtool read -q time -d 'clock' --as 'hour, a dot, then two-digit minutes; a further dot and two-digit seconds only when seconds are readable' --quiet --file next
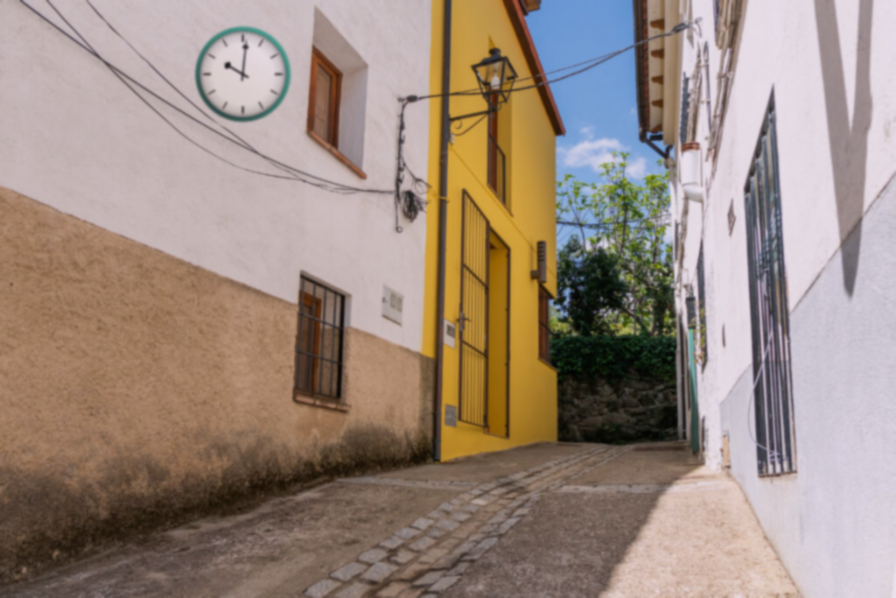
10.01
